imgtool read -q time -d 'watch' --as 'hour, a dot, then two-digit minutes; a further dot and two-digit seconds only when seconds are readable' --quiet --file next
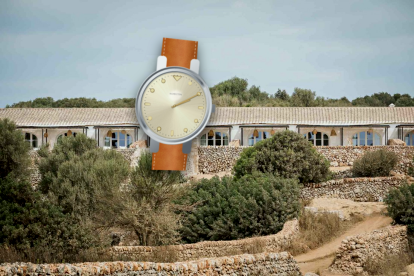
2.10
